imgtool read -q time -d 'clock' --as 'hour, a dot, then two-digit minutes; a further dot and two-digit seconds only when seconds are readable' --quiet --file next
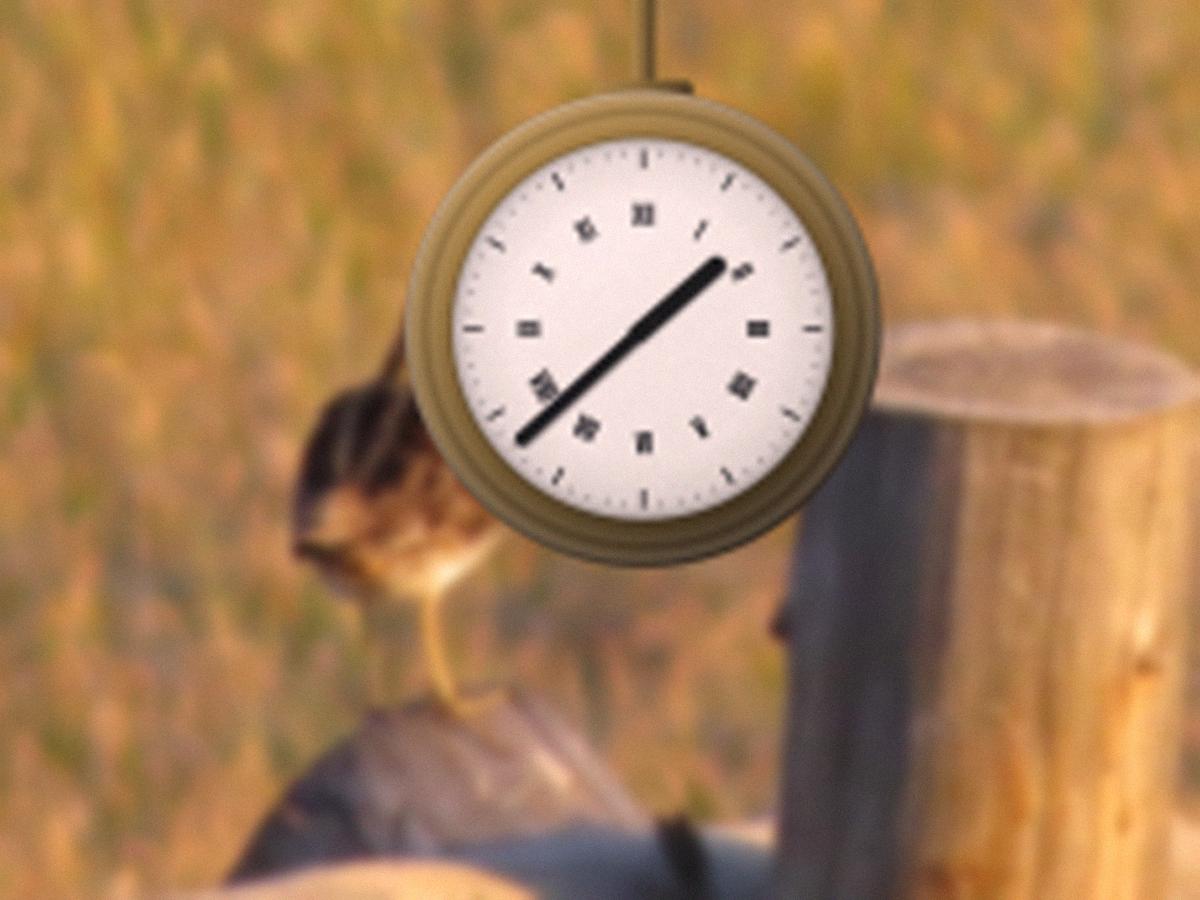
1.38
